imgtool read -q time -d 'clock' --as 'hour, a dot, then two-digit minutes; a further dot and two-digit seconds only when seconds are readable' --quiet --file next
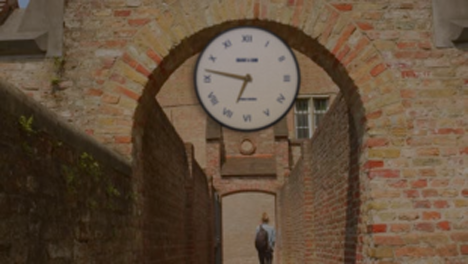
6.47
